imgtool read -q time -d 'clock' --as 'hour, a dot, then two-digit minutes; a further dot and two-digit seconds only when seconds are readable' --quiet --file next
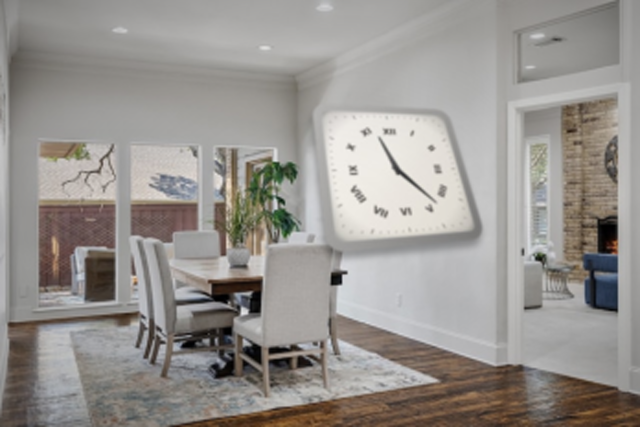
11.23
